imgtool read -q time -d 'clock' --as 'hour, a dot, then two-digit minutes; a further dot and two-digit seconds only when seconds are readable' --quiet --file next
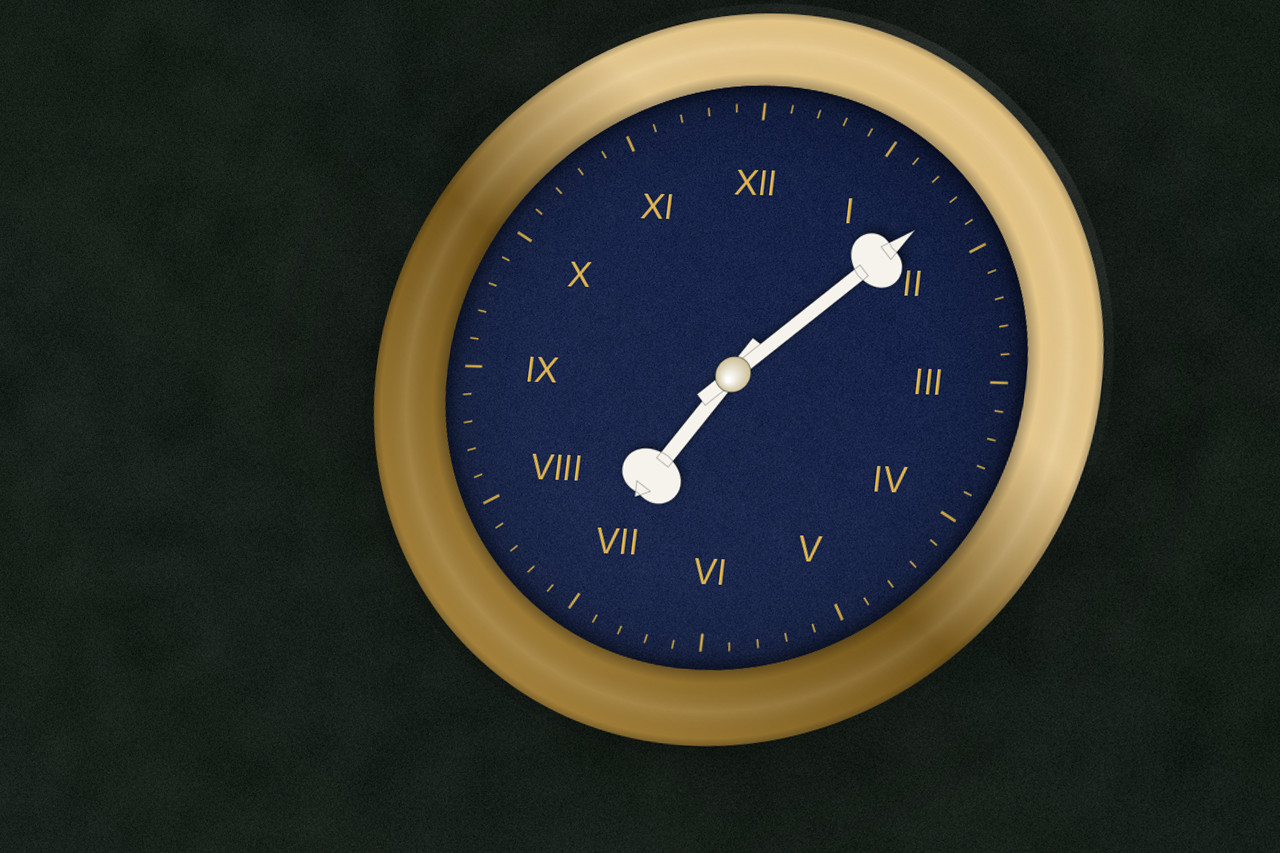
7.08
